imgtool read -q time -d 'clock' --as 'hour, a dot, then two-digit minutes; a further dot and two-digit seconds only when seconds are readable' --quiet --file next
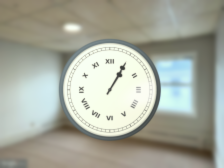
1.05
